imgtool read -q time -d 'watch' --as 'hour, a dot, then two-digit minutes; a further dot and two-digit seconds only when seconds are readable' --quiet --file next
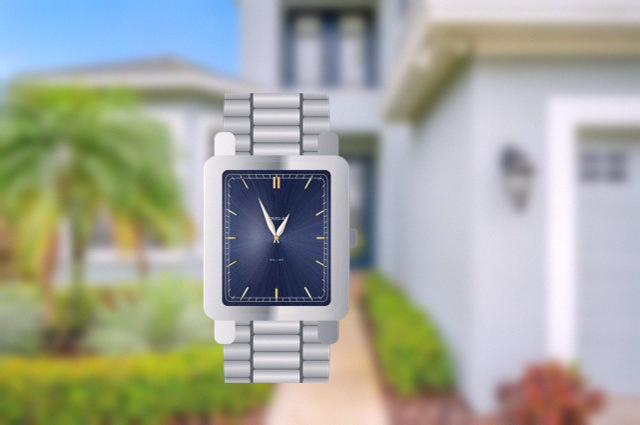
12.56
